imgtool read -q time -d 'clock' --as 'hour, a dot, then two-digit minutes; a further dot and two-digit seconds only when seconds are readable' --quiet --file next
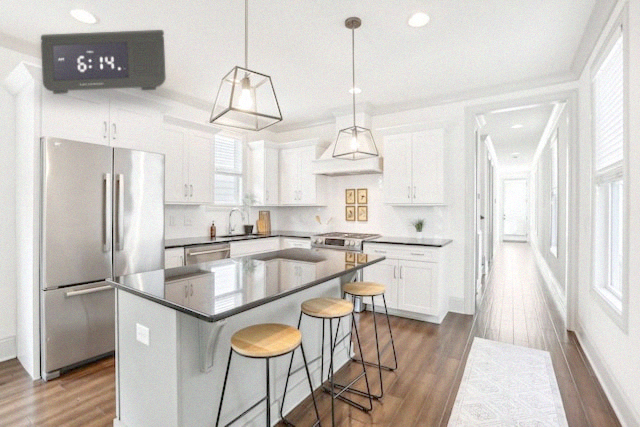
6.14
